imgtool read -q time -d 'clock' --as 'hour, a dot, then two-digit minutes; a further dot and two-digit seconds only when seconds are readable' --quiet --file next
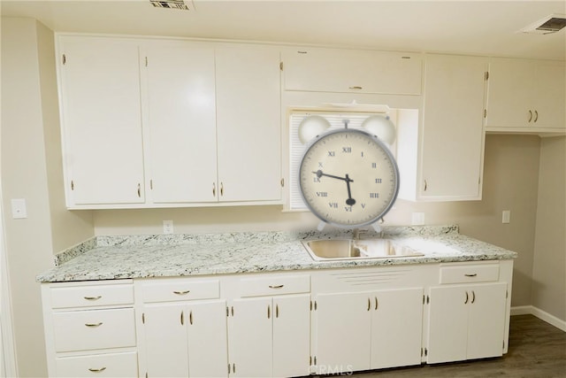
5.47
